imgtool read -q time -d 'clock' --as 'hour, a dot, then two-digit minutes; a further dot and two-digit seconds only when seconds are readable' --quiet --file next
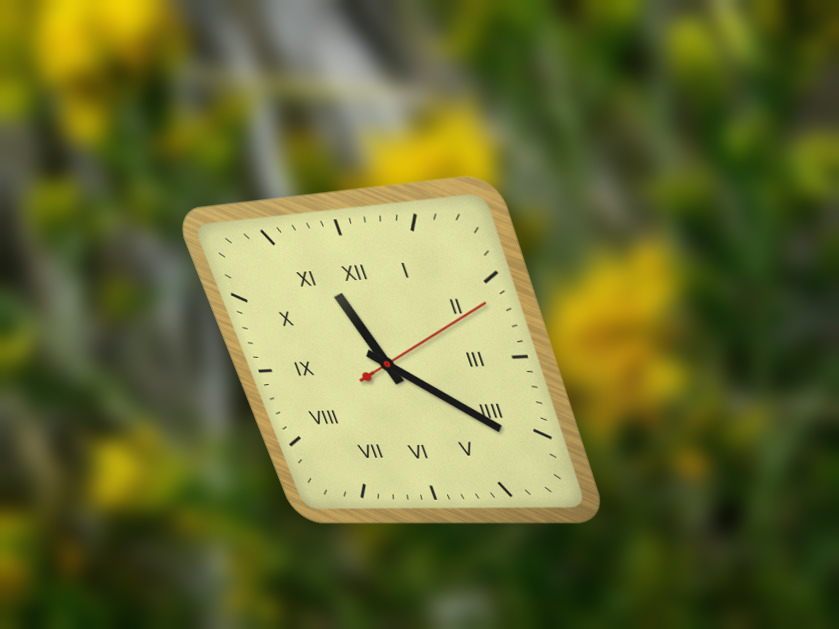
11.21.11
